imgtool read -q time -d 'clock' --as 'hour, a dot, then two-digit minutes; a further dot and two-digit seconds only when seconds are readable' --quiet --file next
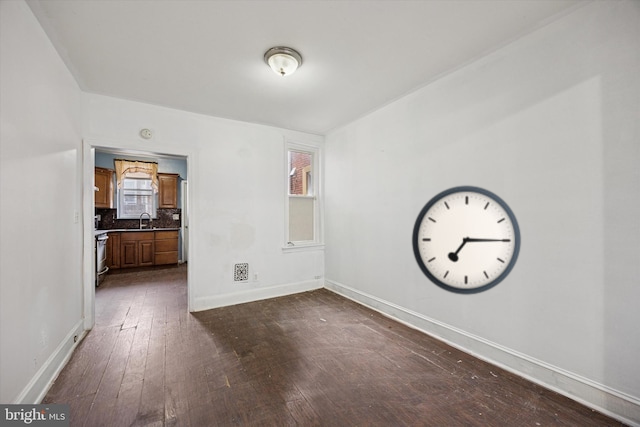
7.15
